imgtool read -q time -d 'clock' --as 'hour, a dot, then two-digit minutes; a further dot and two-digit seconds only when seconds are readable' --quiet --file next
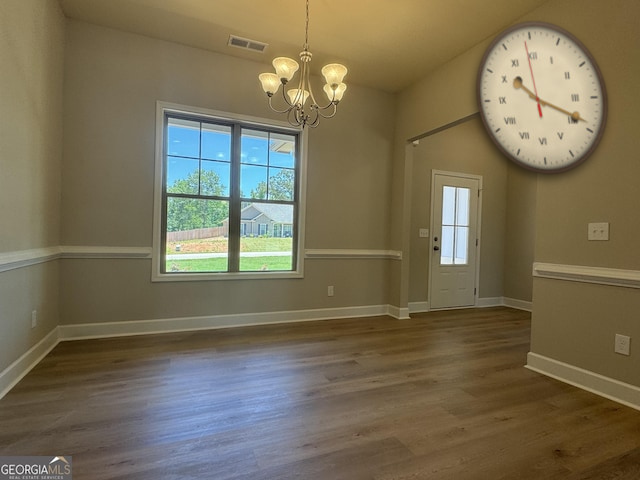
10.18.59
